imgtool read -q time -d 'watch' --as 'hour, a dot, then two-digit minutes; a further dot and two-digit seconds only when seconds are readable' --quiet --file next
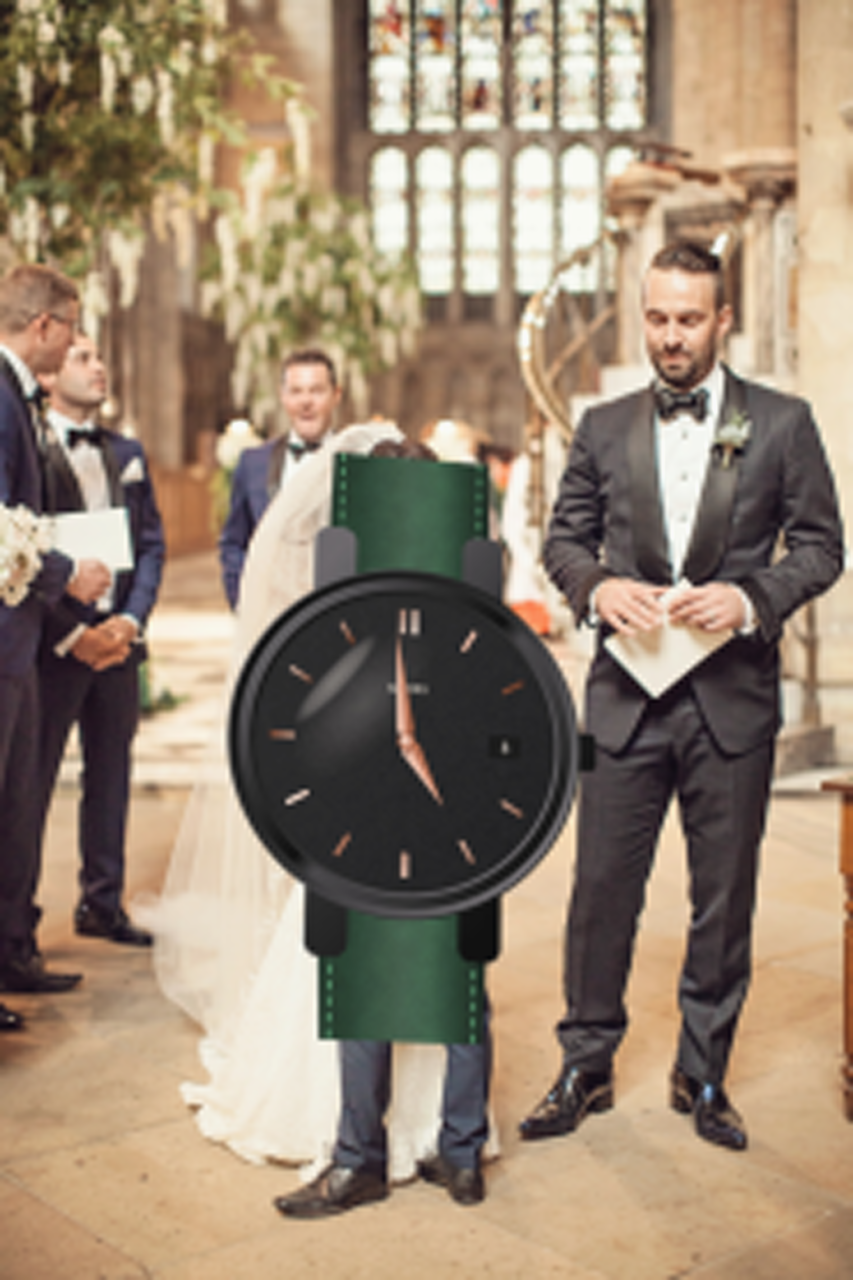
4.59
